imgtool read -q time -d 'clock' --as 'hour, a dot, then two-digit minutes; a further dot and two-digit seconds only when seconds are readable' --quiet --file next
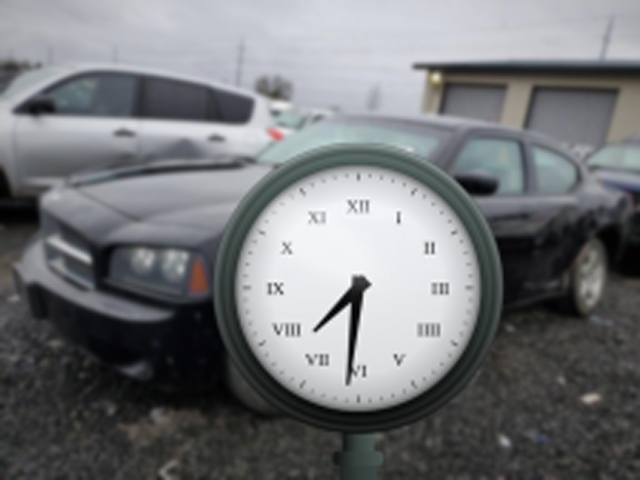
7.31
